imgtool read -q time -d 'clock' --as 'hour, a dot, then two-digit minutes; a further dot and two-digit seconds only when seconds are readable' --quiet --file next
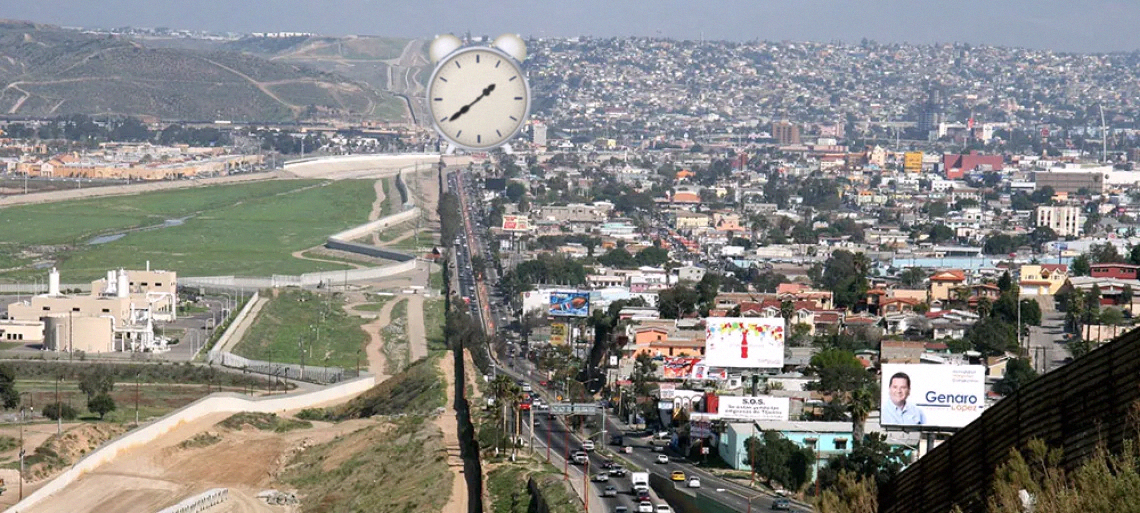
1.39
